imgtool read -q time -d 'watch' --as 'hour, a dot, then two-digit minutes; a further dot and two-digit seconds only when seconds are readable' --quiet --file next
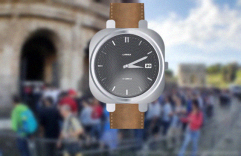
3.11
